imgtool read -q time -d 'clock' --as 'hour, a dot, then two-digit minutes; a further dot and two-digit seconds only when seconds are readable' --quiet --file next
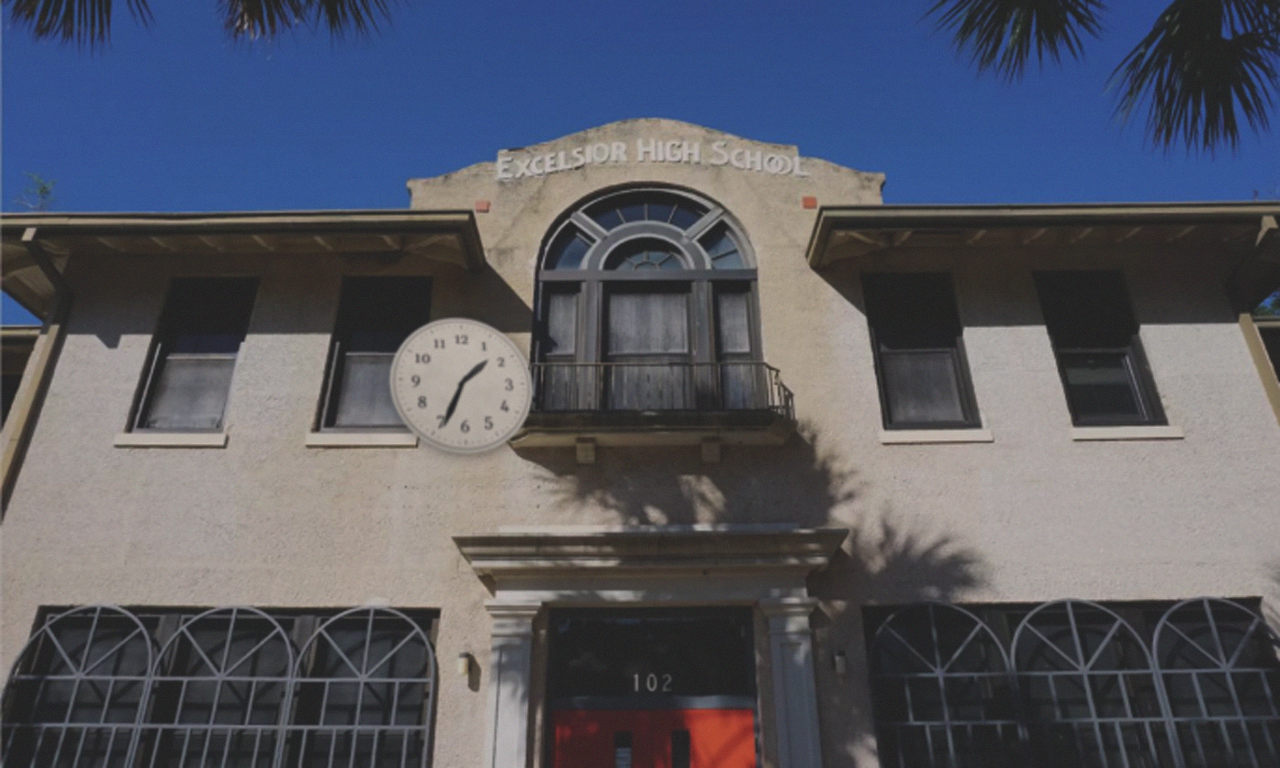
1.34
